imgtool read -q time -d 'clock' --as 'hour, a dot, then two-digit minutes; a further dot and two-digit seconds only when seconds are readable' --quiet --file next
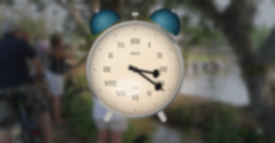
3.21
